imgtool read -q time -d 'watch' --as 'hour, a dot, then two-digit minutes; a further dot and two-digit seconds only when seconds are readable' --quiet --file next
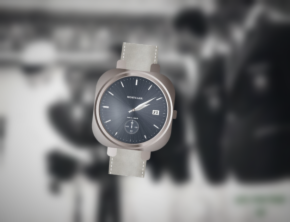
2.09
